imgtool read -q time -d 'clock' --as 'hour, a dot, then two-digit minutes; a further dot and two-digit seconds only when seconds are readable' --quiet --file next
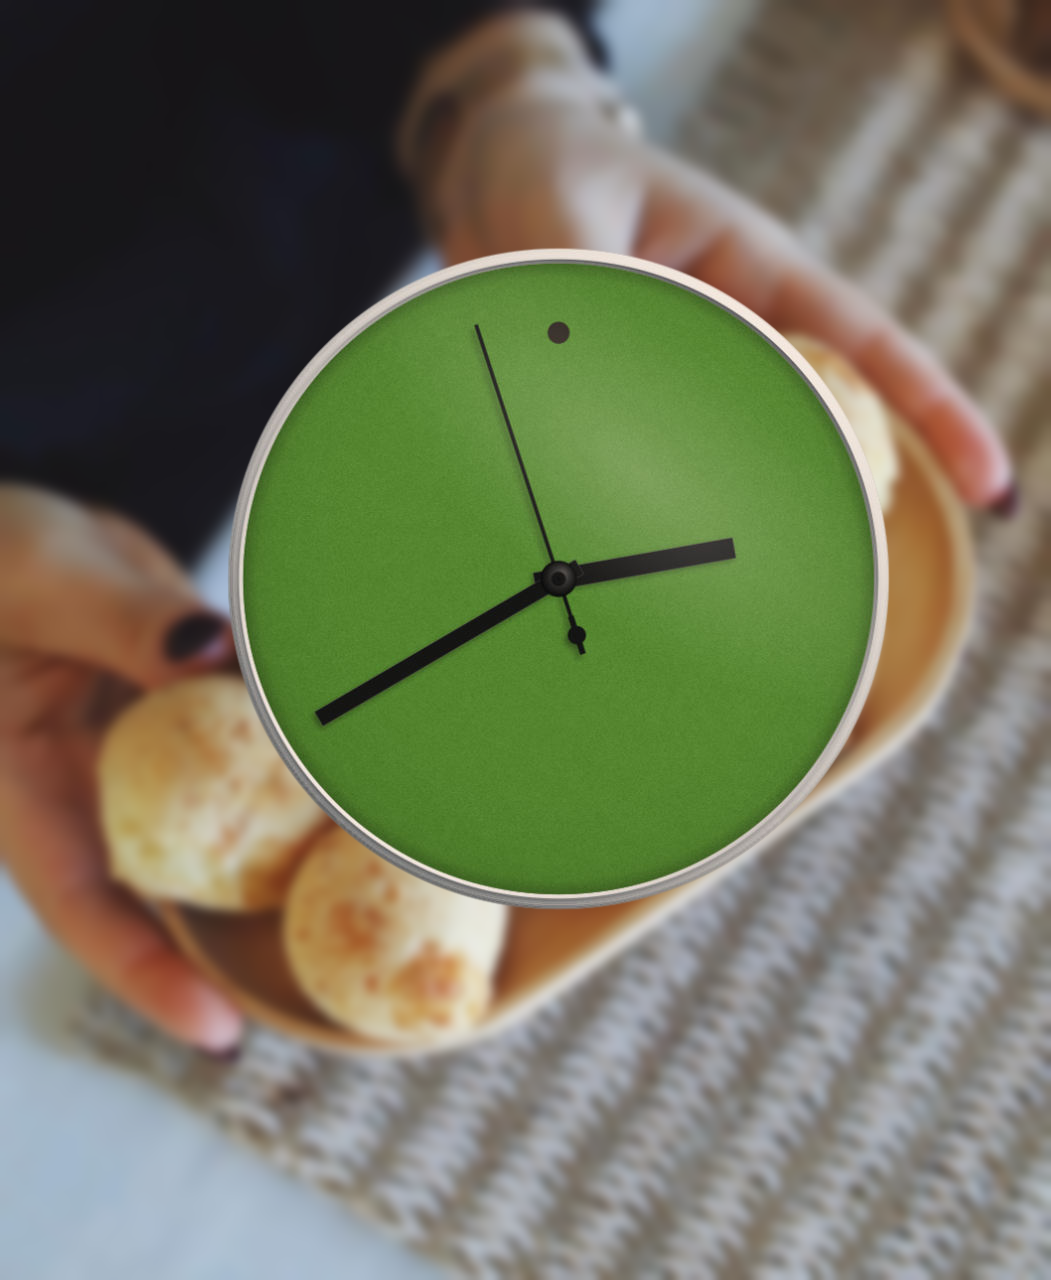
2.39.57
